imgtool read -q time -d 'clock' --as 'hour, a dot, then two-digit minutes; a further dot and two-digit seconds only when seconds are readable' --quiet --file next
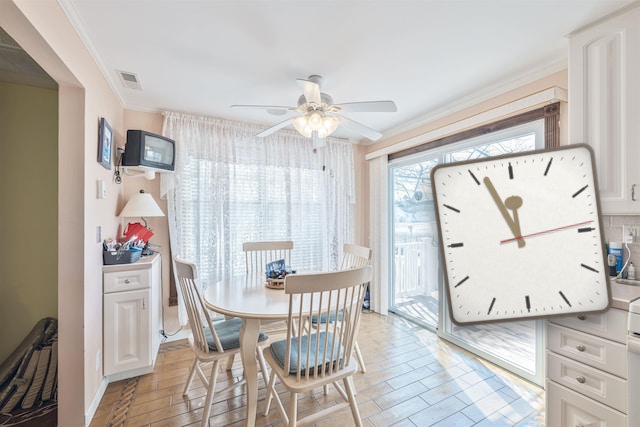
11.56.14
